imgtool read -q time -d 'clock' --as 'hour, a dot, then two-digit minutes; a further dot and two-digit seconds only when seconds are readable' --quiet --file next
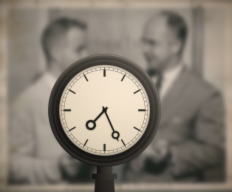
7.26
